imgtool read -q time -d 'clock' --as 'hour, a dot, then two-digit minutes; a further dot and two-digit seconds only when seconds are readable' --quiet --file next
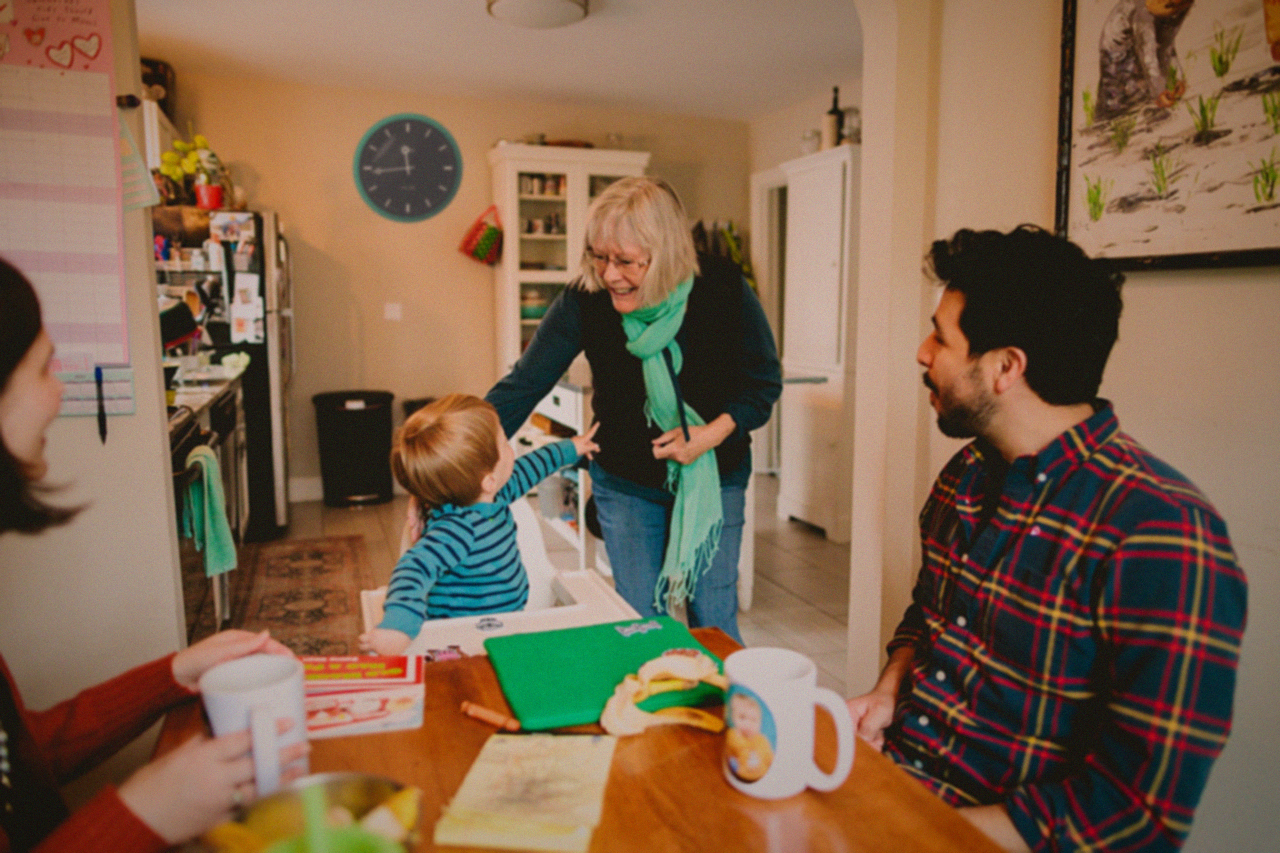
11.44
